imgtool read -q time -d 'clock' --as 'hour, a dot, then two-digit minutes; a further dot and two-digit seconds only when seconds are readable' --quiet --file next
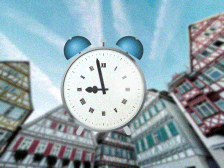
8.58
